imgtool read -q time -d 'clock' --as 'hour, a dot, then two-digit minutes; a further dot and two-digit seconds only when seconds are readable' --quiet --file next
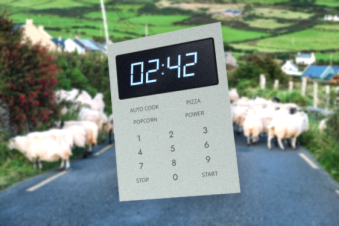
2.42
